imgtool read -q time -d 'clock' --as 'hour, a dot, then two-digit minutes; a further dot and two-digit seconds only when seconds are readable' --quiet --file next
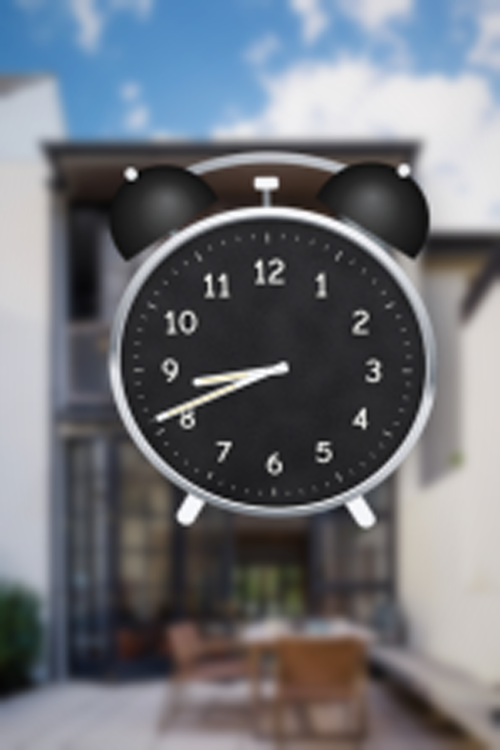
8.41
